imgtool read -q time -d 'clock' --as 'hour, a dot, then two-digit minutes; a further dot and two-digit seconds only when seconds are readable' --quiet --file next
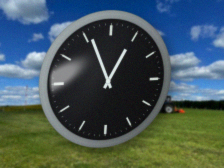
12.56
